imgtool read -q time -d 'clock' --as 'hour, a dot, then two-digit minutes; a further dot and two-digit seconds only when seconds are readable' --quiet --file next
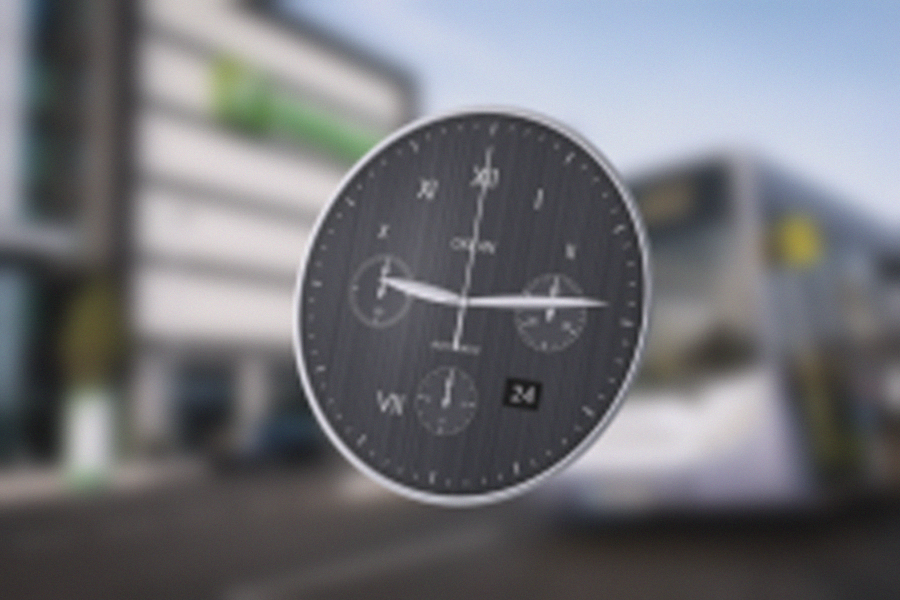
9.14
